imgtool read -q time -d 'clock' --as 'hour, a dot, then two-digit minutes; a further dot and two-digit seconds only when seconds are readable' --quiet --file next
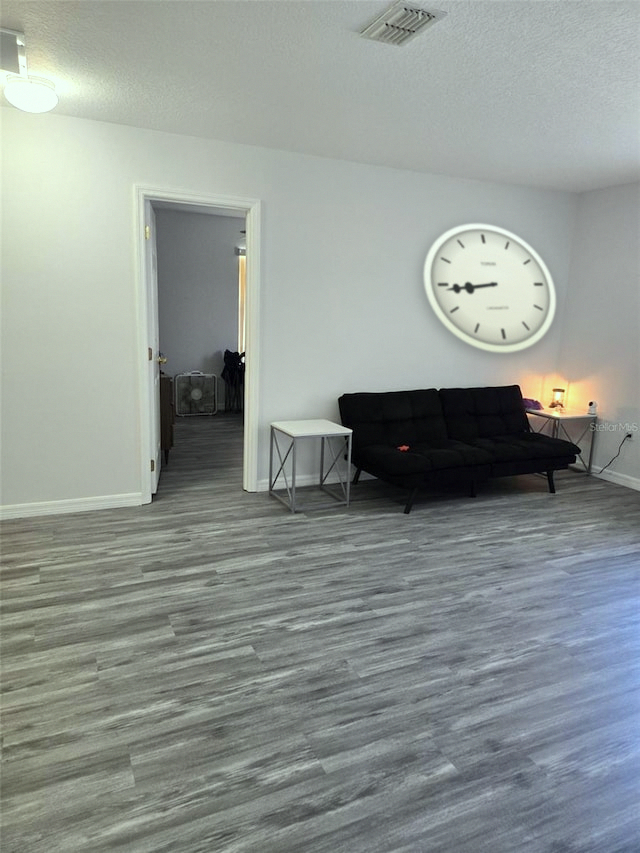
8.44
